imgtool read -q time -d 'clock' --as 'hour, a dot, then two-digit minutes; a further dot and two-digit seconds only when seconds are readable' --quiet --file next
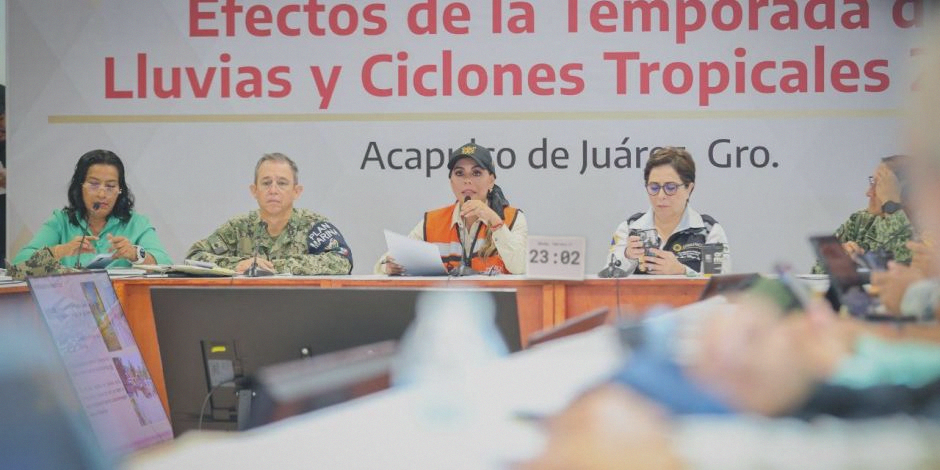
23.02
